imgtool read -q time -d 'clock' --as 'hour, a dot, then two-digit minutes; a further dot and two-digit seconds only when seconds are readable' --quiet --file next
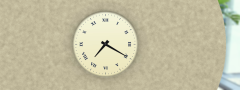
7.20
